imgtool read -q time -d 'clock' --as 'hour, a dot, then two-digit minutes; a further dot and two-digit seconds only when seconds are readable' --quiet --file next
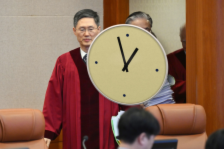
12.57
